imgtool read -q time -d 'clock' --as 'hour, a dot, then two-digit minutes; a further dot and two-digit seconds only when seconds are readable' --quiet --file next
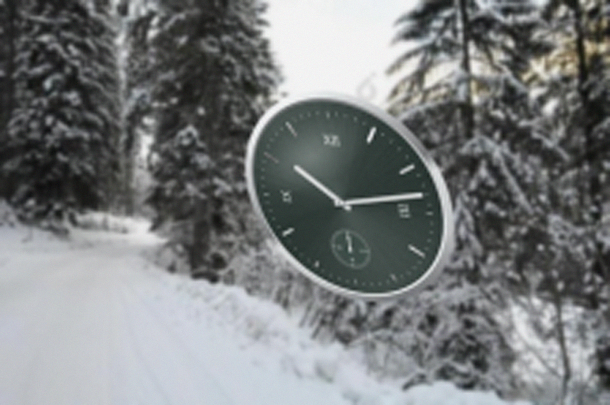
10.13
